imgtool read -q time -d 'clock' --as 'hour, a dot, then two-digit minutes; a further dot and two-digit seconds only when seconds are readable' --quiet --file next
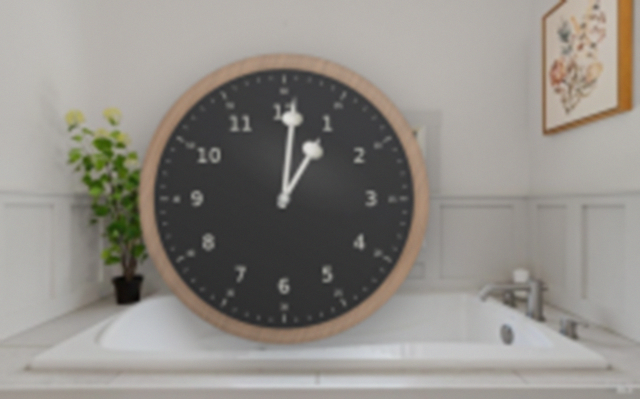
1.01
